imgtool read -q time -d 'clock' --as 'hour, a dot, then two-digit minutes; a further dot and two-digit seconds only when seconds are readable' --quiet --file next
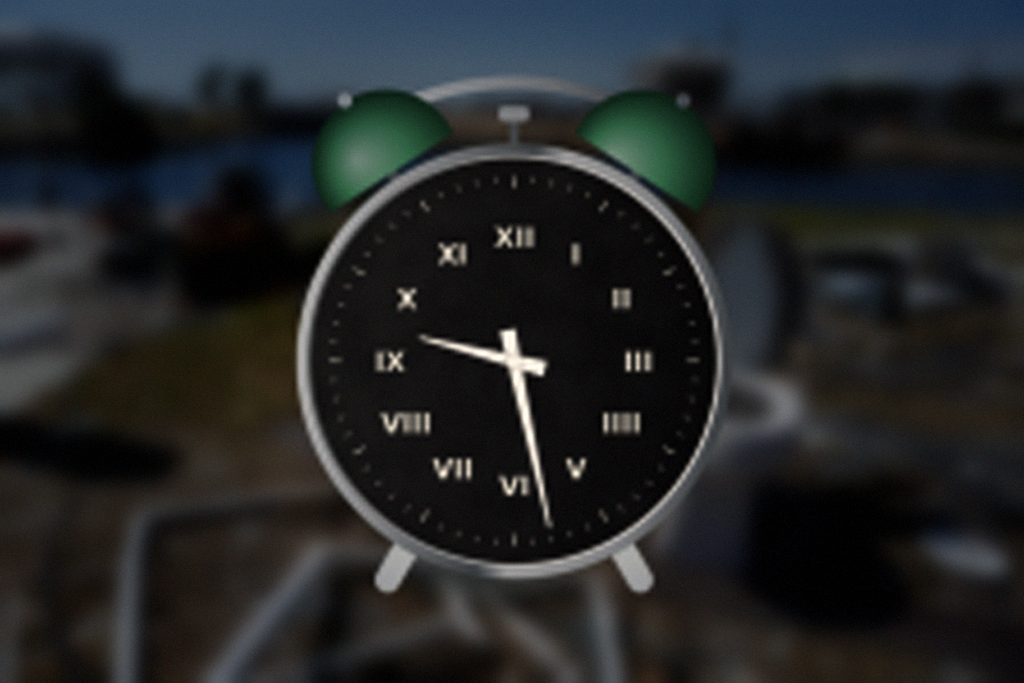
9.28
